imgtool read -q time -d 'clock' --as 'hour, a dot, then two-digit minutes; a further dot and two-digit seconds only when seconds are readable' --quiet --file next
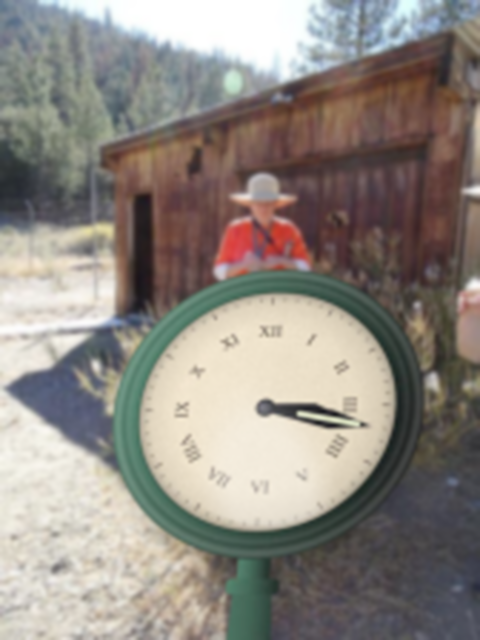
3.17
